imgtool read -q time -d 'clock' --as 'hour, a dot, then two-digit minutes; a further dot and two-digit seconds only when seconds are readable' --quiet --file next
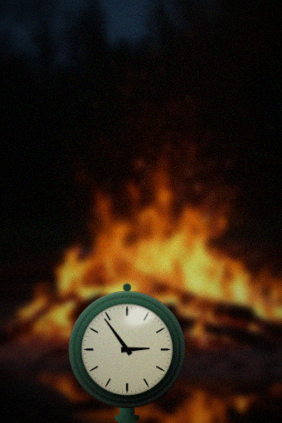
2.54
